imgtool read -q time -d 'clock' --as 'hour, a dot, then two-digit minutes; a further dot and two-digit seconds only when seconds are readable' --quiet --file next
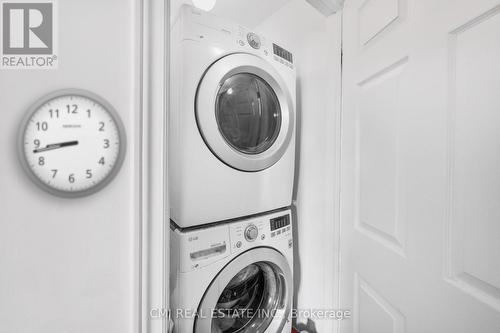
8.43
